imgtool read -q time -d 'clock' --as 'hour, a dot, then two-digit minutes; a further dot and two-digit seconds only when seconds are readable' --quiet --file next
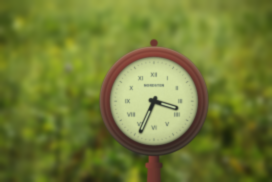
3.34
